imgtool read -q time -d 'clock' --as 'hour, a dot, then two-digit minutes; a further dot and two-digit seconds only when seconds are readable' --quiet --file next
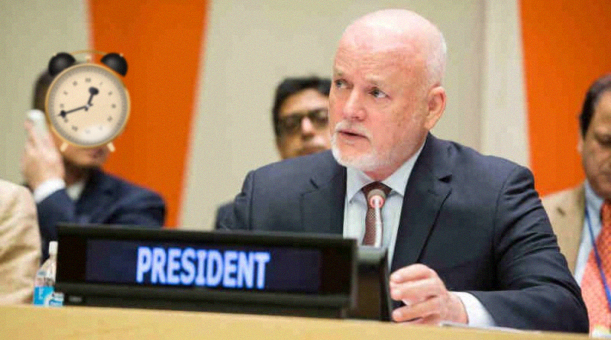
12.42
